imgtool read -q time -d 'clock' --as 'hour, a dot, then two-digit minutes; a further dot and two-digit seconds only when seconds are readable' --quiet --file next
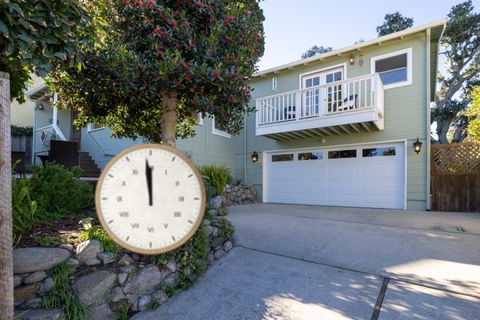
11.59
